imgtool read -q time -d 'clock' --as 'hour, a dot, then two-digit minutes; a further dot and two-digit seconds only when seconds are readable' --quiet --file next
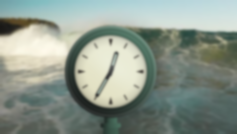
12.35
